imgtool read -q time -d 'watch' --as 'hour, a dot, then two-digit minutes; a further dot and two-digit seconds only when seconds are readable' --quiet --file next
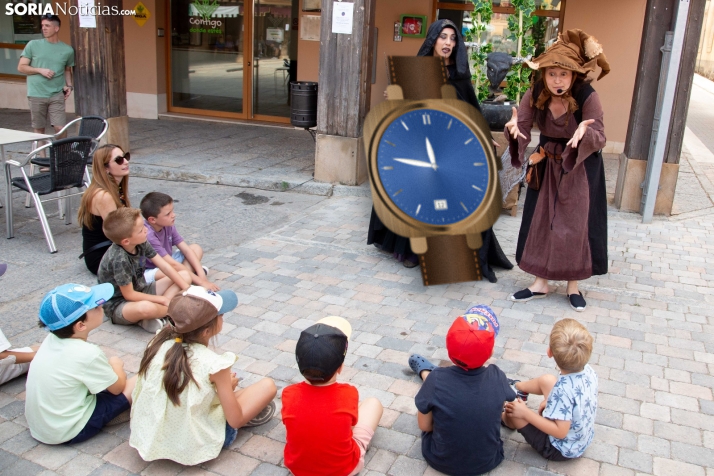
11.47
